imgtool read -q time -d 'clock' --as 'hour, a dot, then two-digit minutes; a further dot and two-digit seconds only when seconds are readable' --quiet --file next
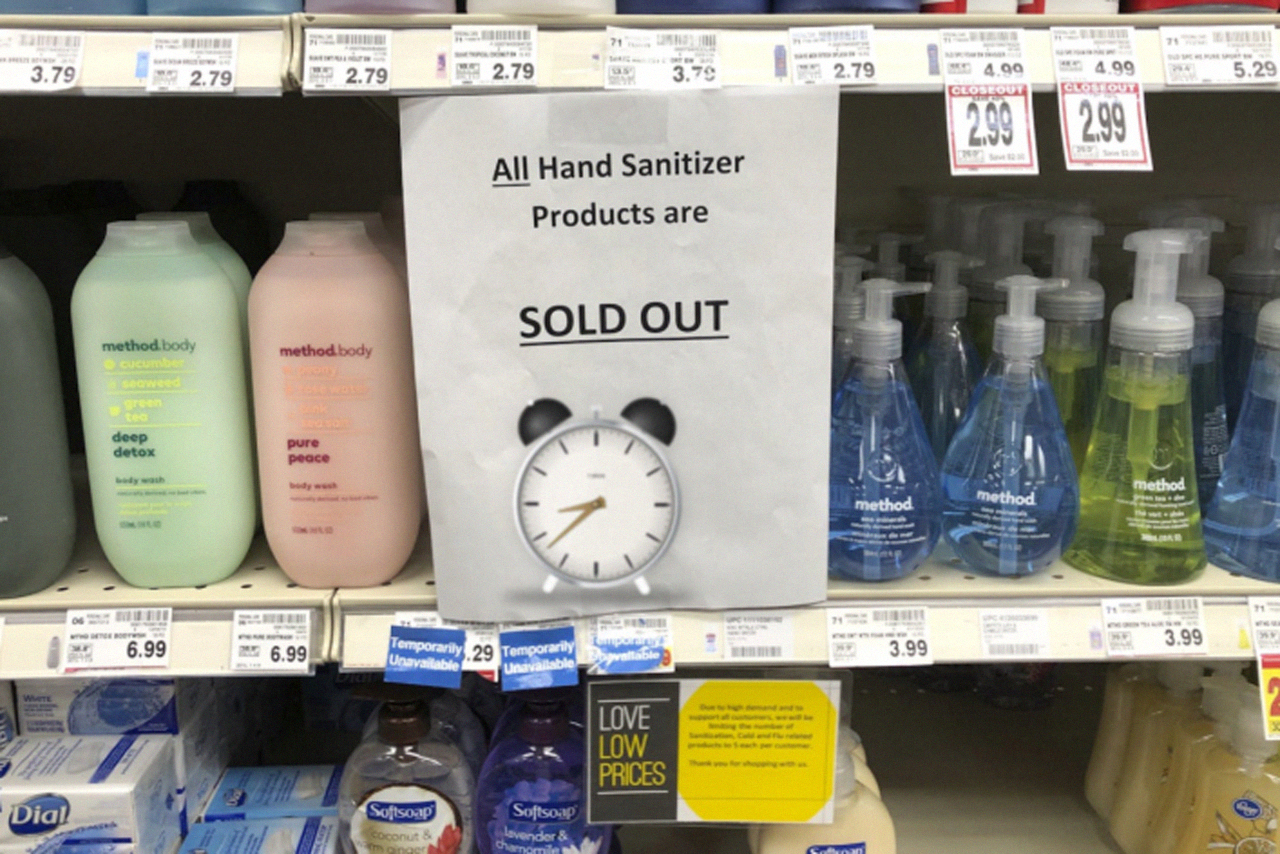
8.38
